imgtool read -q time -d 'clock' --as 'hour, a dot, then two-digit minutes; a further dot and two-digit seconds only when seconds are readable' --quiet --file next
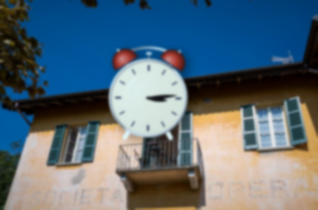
3.14
